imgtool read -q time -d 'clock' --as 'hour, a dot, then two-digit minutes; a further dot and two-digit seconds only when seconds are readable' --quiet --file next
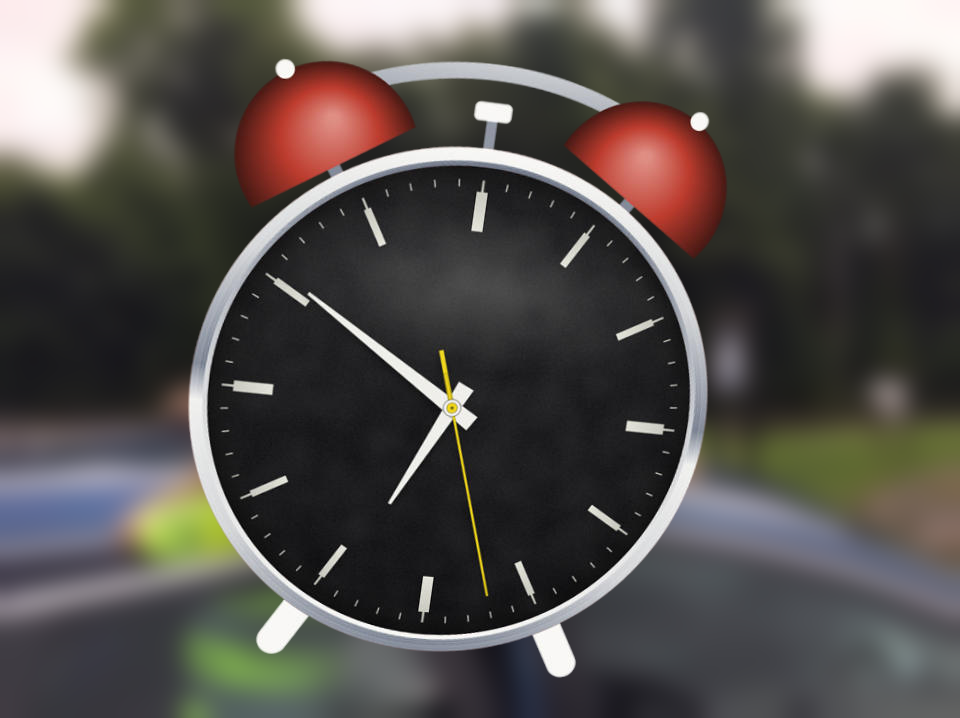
6.50.27
